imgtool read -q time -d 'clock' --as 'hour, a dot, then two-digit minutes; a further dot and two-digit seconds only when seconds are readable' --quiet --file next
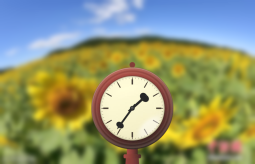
1.36
